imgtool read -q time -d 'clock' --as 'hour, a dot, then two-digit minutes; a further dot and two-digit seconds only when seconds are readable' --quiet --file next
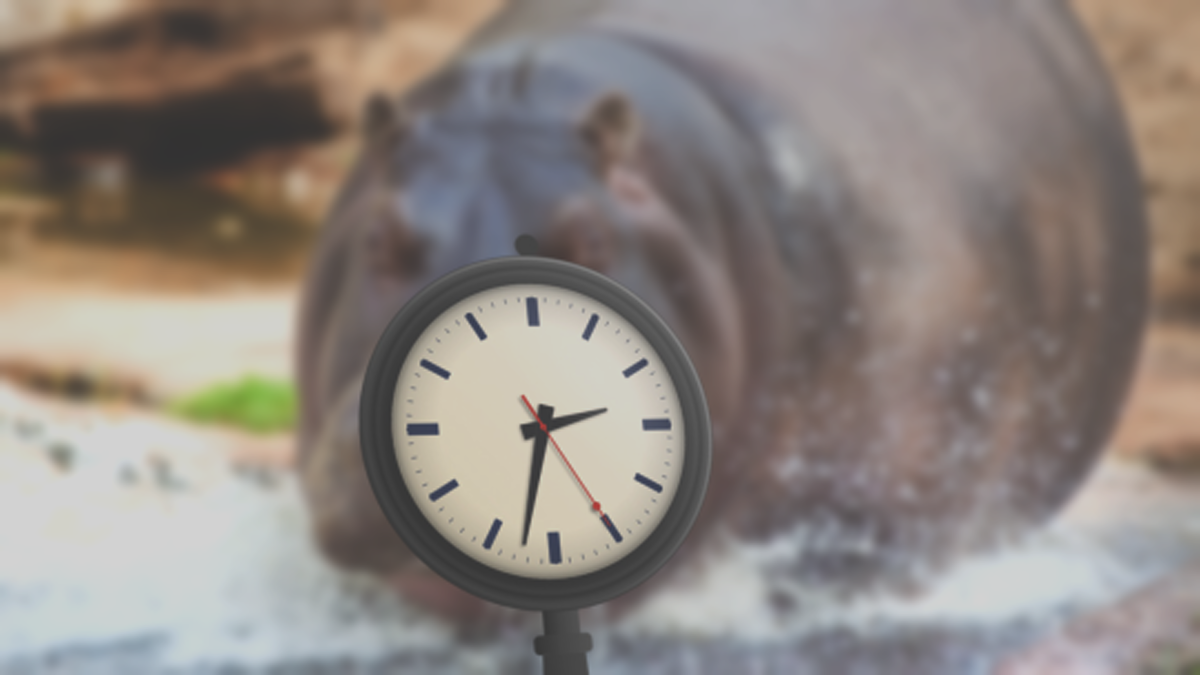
2.32.25
